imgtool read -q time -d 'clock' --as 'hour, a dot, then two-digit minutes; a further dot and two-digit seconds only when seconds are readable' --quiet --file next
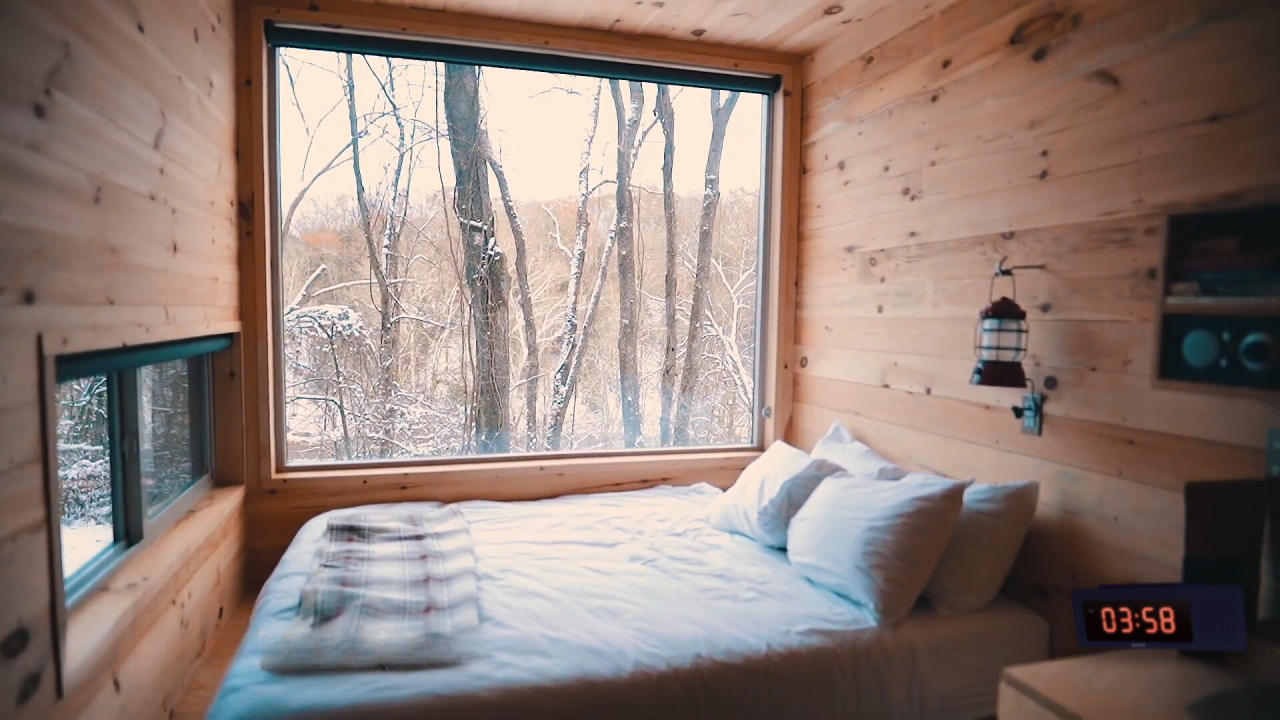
3.58
